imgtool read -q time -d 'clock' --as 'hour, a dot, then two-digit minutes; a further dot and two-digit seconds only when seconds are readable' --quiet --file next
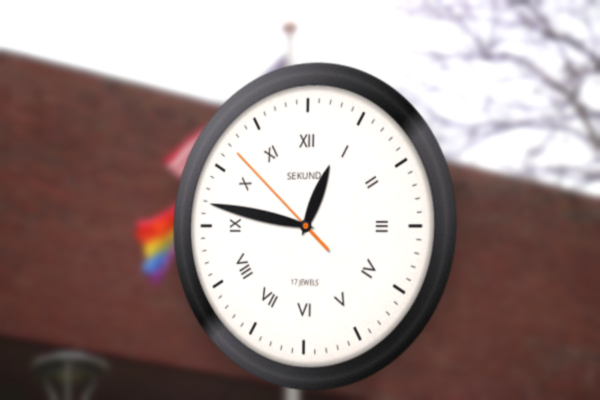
12.46.52
